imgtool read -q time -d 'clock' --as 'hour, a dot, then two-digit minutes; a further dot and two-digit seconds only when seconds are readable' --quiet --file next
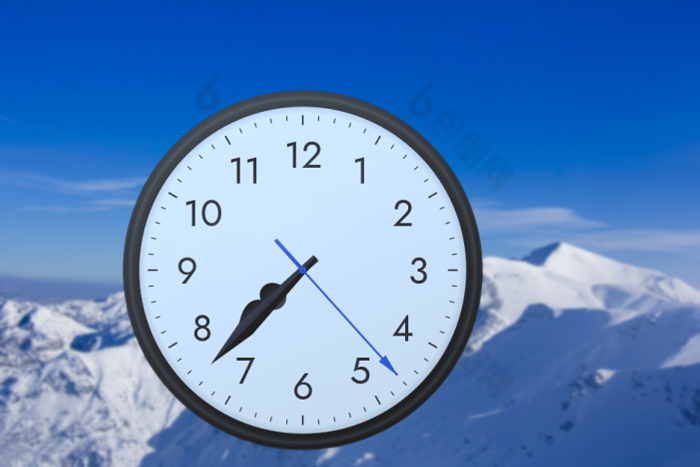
7.37.23
